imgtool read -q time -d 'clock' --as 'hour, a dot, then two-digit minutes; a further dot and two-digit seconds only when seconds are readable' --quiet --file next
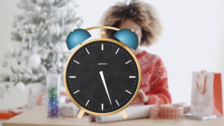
5.27
